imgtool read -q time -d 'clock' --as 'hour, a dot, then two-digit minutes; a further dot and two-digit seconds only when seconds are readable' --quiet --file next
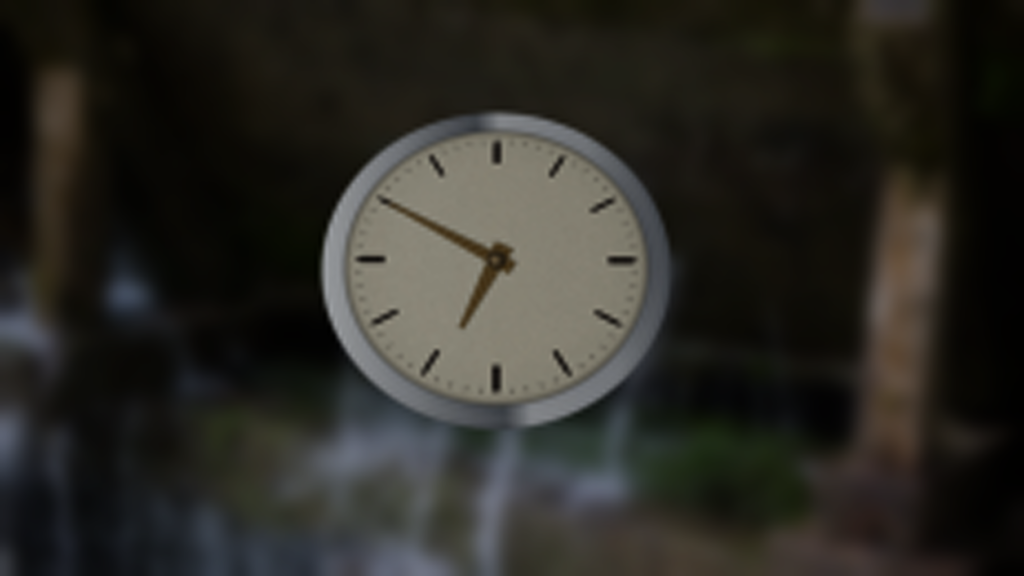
6.50
